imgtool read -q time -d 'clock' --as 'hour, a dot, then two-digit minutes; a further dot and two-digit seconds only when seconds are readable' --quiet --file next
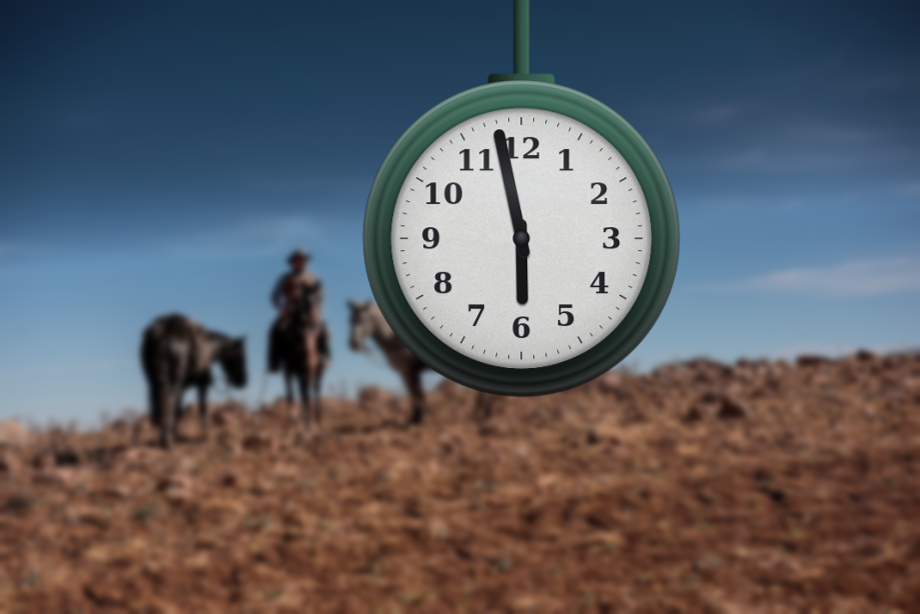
5.58
